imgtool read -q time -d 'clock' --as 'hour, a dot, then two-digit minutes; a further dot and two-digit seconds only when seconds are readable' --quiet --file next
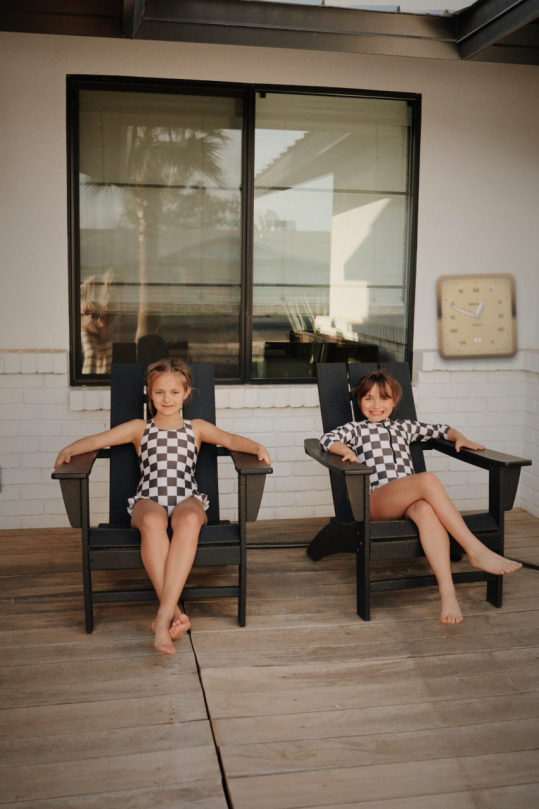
12.49
